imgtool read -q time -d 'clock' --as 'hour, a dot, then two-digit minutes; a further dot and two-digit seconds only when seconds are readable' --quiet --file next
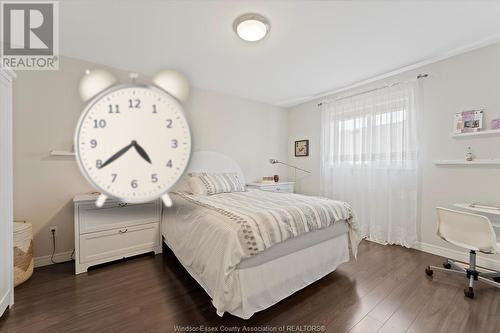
4.39
